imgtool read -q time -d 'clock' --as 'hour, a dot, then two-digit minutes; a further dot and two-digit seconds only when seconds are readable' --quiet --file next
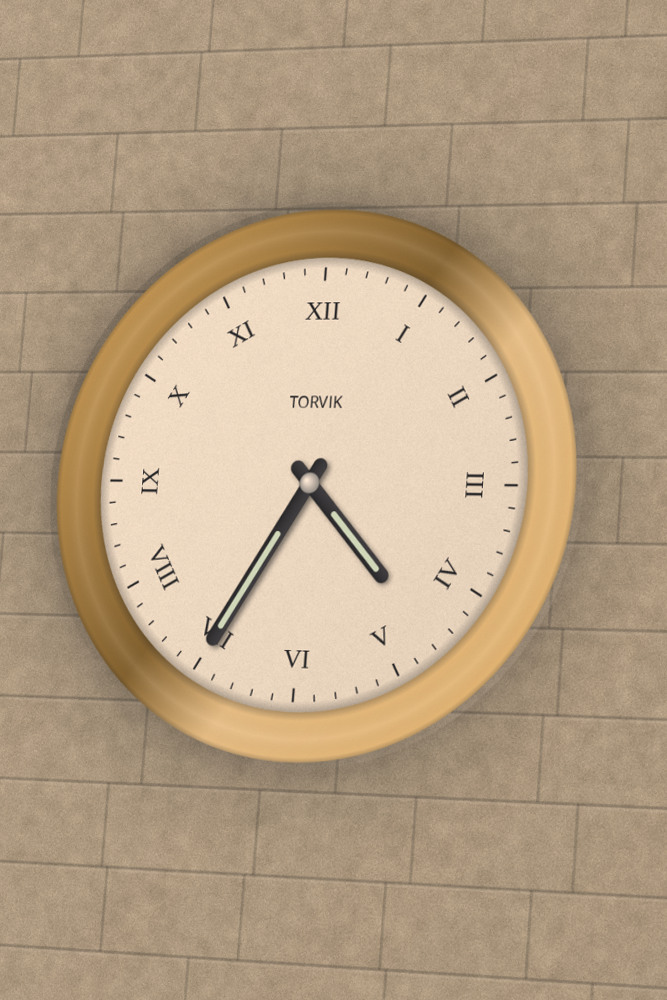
4.35
